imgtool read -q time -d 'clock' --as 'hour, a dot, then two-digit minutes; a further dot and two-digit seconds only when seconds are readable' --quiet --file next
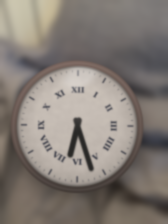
6.27
